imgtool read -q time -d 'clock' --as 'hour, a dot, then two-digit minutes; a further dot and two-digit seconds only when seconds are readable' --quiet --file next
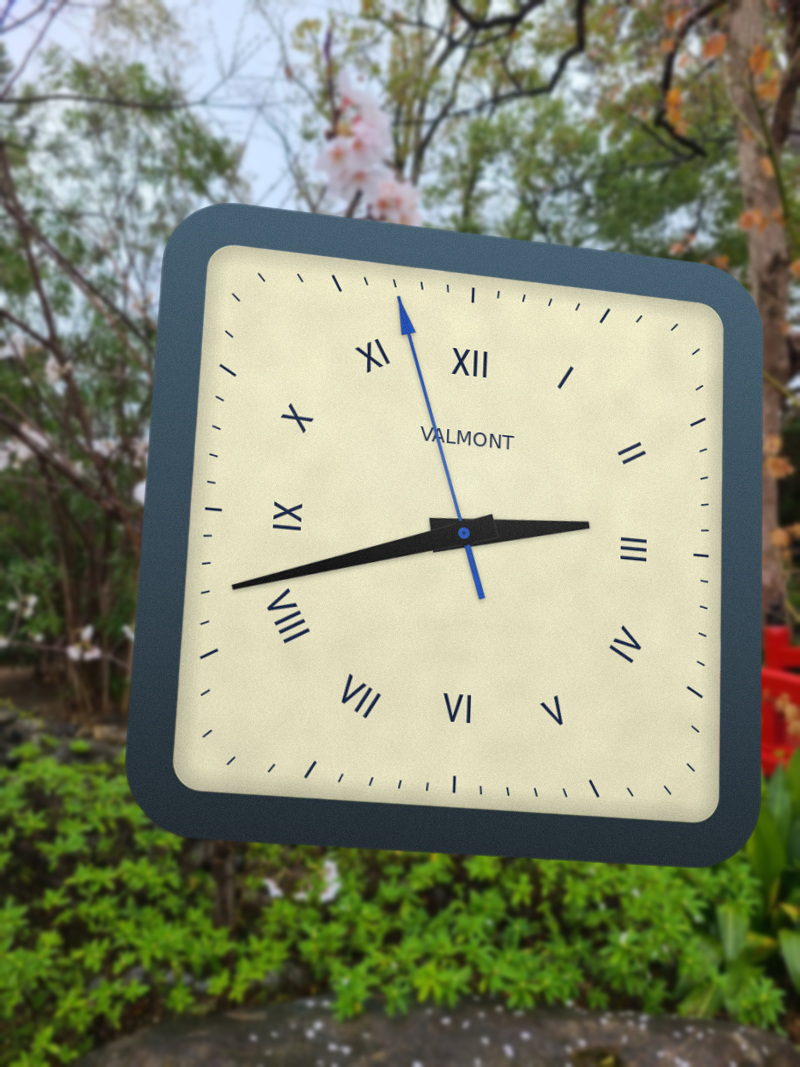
2.41.57
